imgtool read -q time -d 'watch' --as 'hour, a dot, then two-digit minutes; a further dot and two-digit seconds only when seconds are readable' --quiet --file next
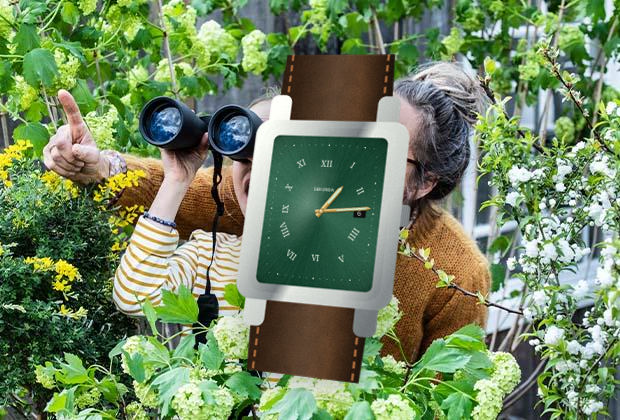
1.14
